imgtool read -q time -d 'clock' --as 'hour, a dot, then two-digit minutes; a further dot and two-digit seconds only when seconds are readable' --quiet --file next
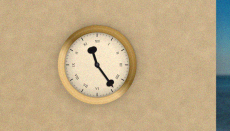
11.24
